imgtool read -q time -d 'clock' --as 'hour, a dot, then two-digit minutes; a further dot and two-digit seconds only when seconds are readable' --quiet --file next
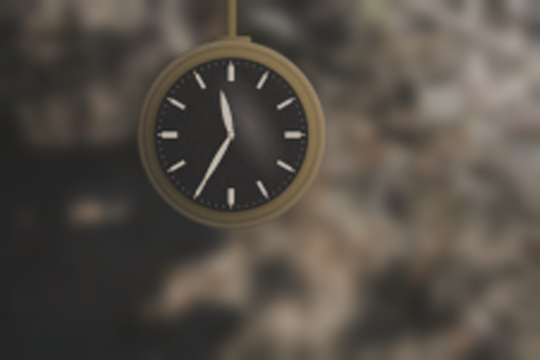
11.35
